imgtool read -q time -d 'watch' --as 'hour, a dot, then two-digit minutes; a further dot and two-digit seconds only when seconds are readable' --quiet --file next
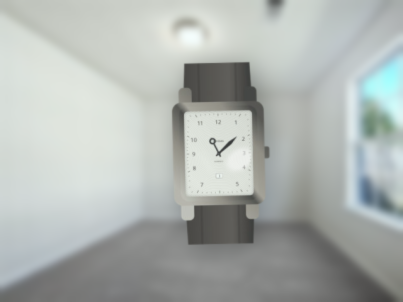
11.08
